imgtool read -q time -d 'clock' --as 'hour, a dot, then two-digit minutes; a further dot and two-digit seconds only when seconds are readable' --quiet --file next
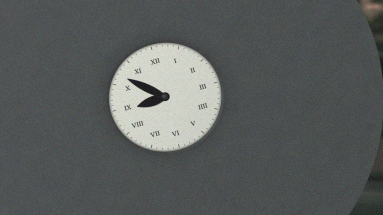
8.52
